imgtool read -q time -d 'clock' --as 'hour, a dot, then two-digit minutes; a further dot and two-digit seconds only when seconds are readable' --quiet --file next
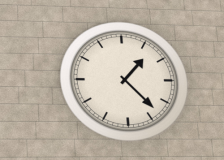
1.23
